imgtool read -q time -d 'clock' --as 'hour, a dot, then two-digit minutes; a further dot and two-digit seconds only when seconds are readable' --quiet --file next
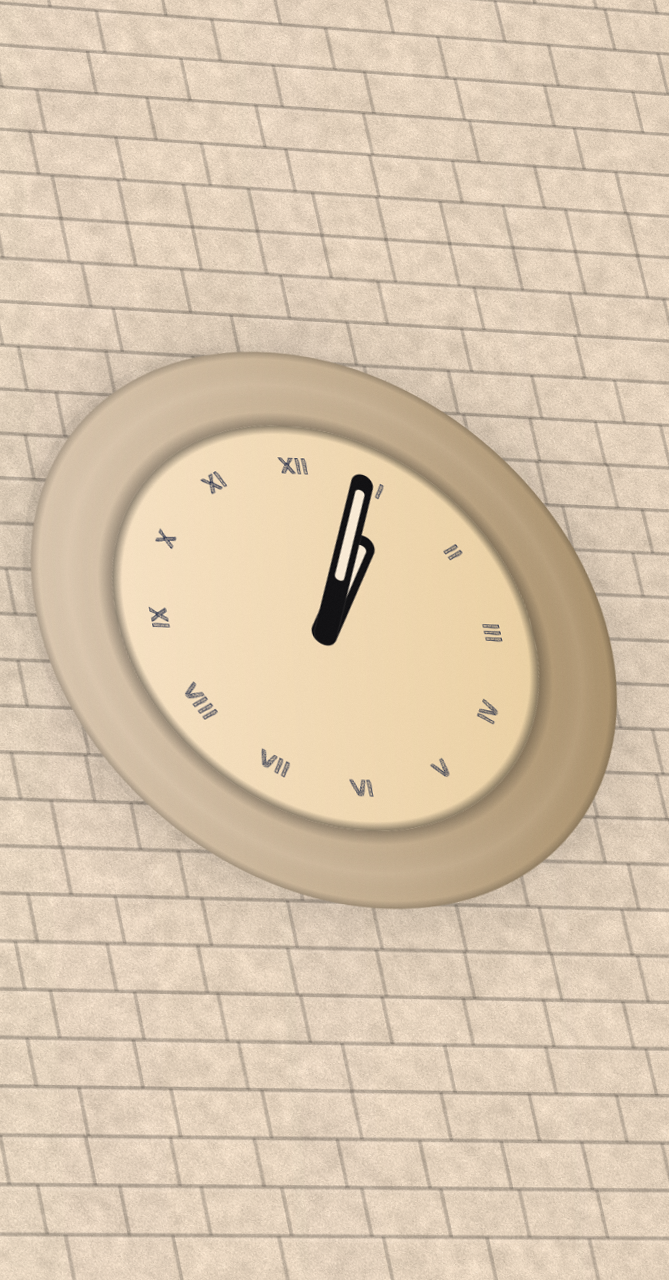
1.04
